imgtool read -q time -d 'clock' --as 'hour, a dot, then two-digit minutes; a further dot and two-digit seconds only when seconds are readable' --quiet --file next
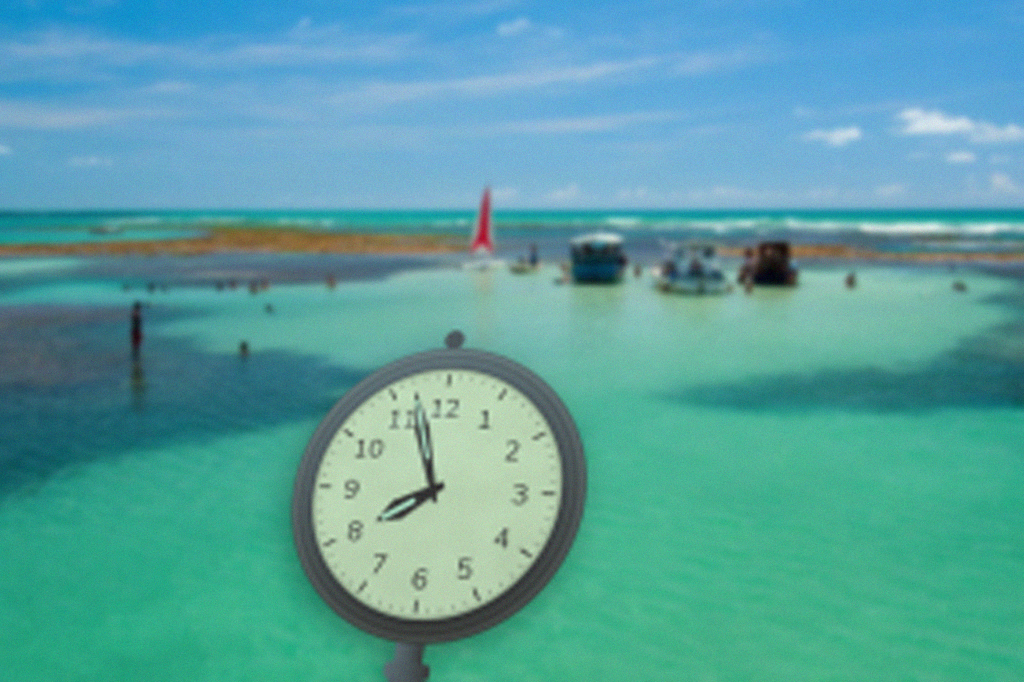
7.57
